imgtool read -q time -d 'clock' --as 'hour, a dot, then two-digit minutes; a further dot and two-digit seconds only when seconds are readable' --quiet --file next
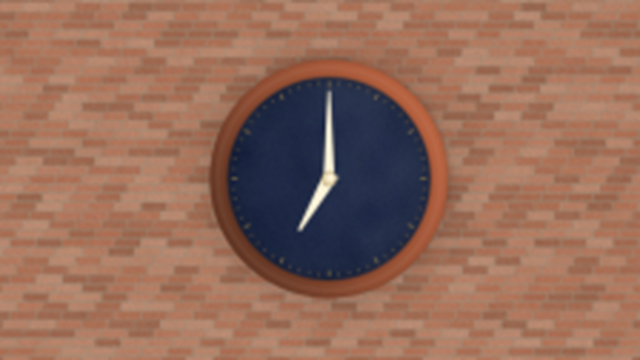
7.00
